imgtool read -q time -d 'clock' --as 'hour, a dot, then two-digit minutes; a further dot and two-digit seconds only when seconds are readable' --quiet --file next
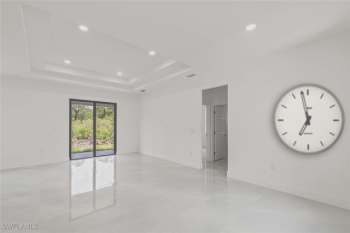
6.58
